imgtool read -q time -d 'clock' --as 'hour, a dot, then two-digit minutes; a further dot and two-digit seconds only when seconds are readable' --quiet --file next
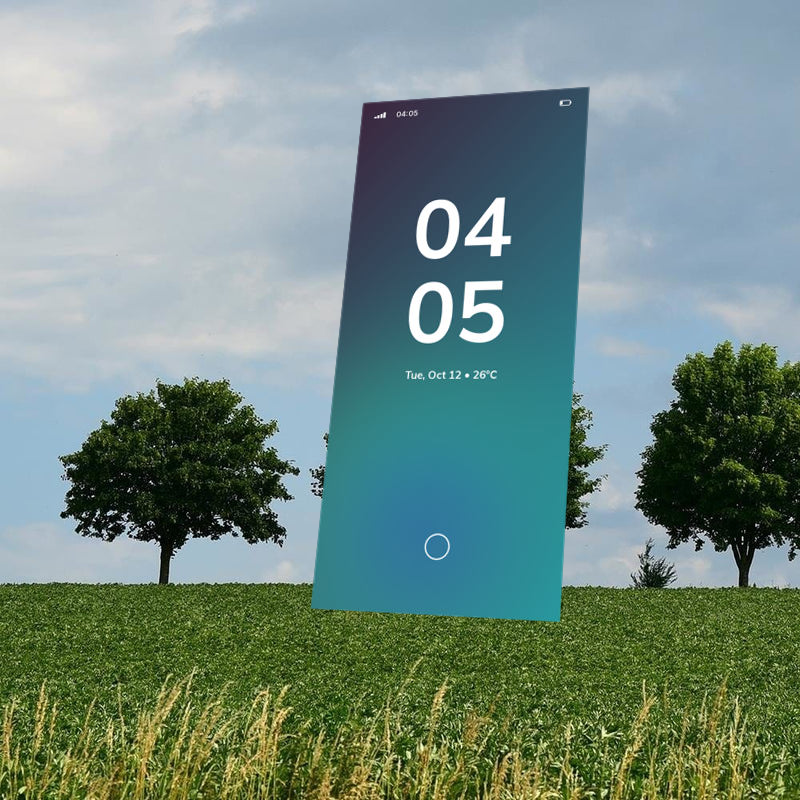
4.05
